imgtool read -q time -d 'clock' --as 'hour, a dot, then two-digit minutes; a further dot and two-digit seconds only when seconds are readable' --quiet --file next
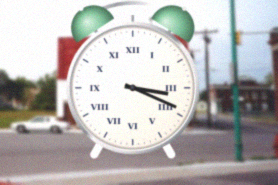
3.19
